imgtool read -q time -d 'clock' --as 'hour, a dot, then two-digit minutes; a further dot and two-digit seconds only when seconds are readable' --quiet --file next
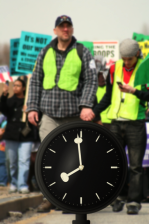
7.59
